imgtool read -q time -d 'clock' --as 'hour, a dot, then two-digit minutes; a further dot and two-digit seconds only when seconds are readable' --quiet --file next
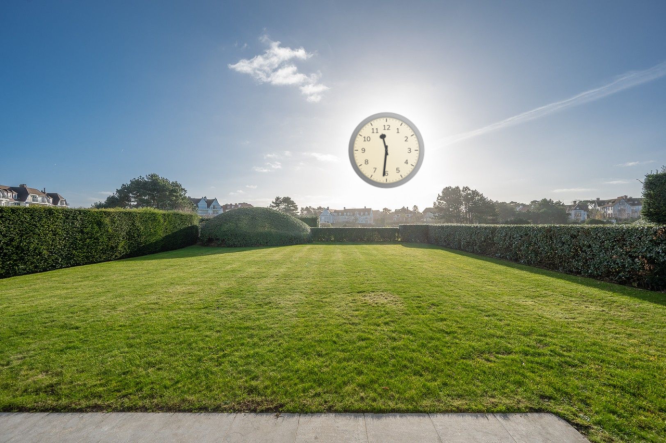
11.31
